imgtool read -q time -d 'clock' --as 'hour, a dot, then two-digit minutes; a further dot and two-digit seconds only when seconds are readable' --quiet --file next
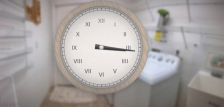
3.16
